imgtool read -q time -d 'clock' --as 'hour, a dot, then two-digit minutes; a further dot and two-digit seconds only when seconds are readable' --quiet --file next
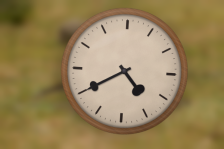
4.40
